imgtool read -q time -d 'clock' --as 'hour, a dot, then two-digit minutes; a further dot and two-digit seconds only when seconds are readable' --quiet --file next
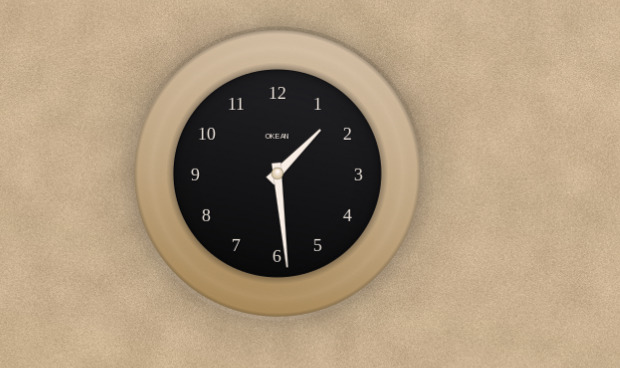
1.29
